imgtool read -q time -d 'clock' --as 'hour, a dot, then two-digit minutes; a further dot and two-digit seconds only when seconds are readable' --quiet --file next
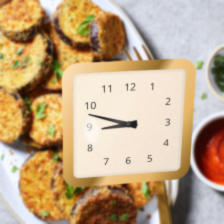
8.48
